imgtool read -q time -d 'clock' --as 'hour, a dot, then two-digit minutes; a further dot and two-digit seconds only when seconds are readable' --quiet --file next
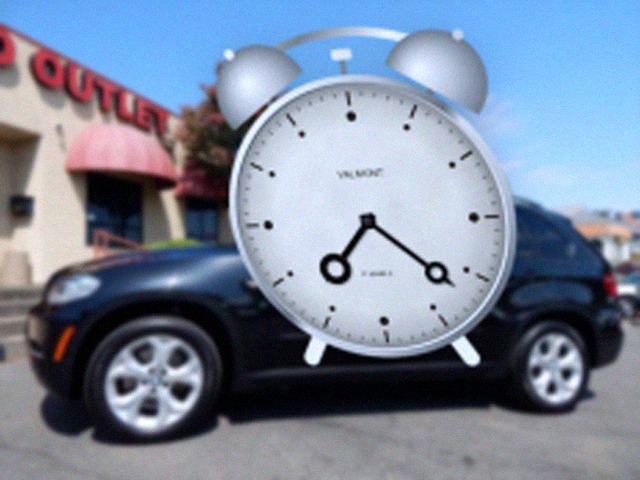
7.22
